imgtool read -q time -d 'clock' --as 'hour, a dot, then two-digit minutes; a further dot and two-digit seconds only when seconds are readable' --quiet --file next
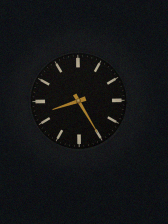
8.25
